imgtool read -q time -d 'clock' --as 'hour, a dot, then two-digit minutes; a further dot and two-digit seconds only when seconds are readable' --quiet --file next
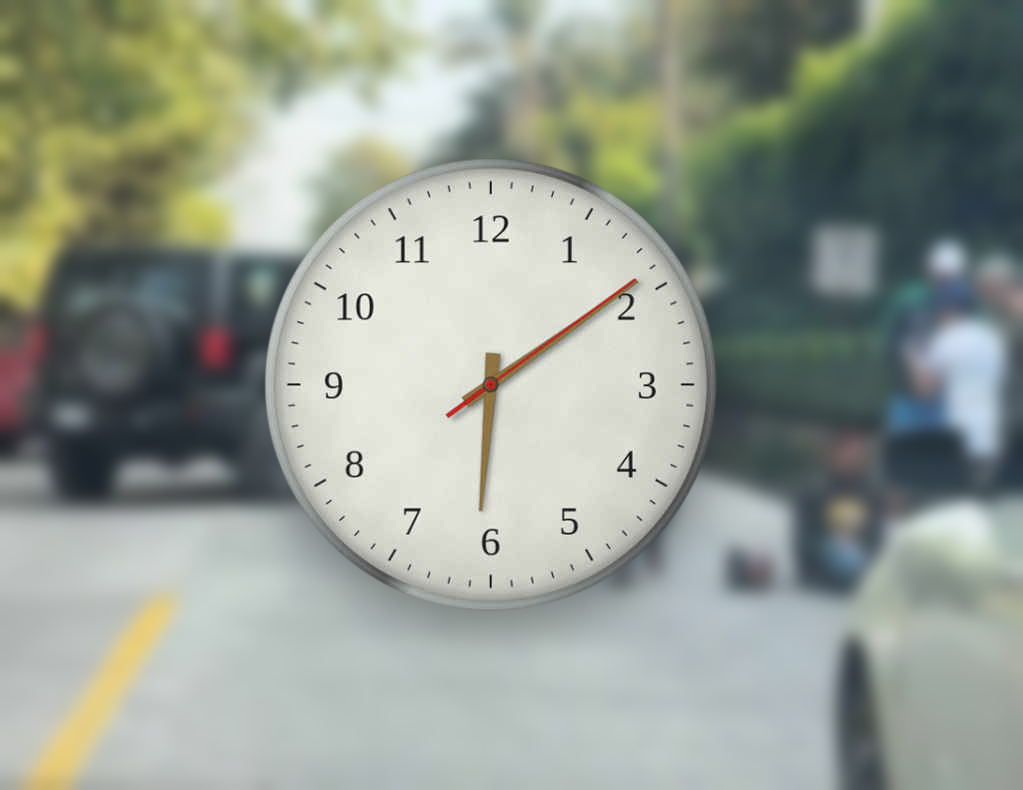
6.09.09
